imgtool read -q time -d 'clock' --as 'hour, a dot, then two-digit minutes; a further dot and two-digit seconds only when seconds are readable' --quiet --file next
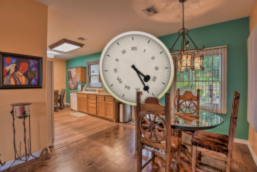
4.26
